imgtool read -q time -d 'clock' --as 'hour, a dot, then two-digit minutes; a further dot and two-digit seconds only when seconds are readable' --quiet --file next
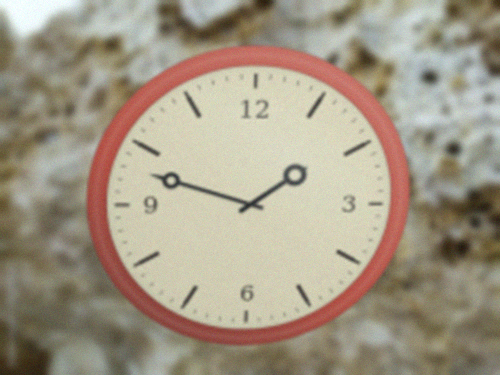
1.48
